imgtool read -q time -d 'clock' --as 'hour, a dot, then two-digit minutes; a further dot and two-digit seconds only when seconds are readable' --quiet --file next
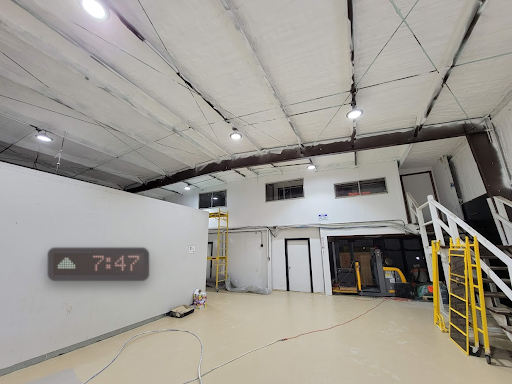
7.47
